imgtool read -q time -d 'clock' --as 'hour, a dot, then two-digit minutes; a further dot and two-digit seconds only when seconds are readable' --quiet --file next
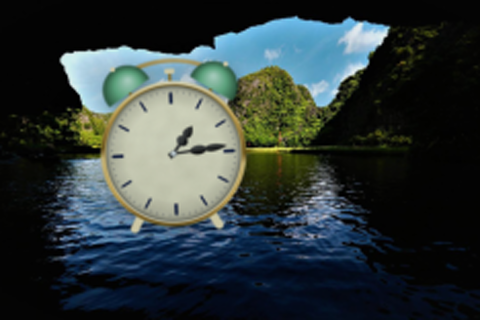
1.14
